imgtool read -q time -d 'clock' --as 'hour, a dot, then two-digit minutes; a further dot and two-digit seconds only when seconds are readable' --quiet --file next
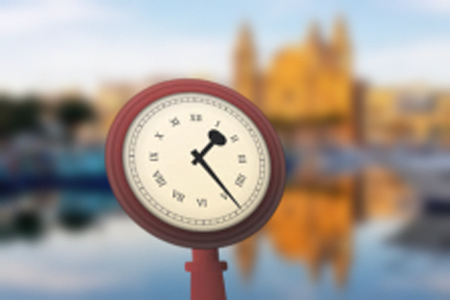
1.24
